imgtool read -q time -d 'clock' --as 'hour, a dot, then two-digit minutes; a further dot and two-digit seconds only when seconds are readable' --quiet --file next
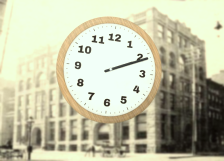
2.11
